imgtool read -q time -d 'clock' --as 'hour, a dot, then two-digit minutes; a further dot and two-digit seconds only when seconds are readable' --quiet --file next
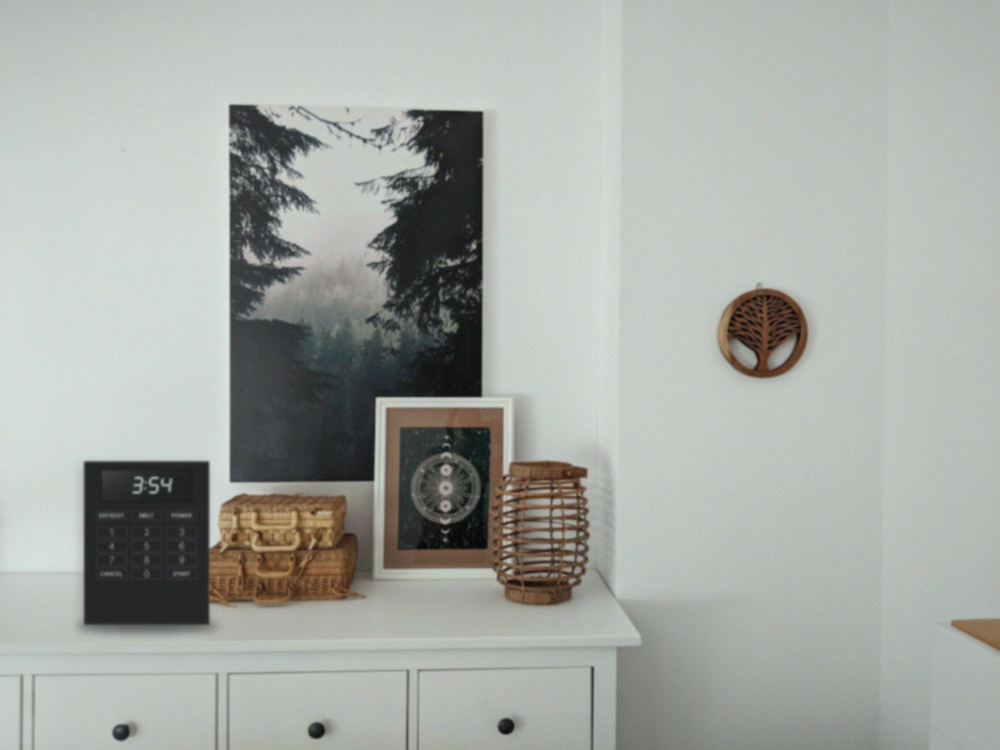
3.54
